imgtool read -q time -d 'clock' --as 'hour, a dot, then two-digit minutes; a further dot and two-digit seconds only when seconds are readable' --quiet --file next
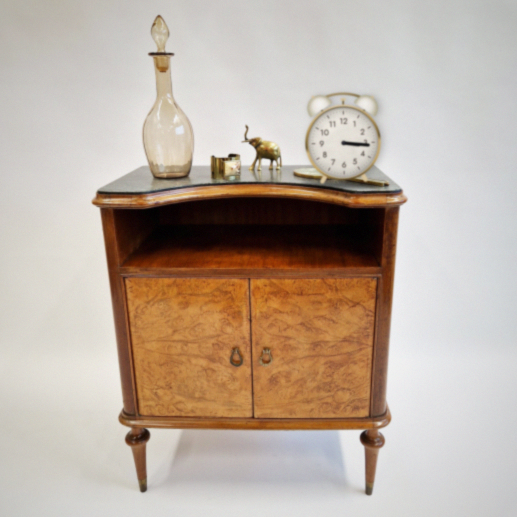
3.16
